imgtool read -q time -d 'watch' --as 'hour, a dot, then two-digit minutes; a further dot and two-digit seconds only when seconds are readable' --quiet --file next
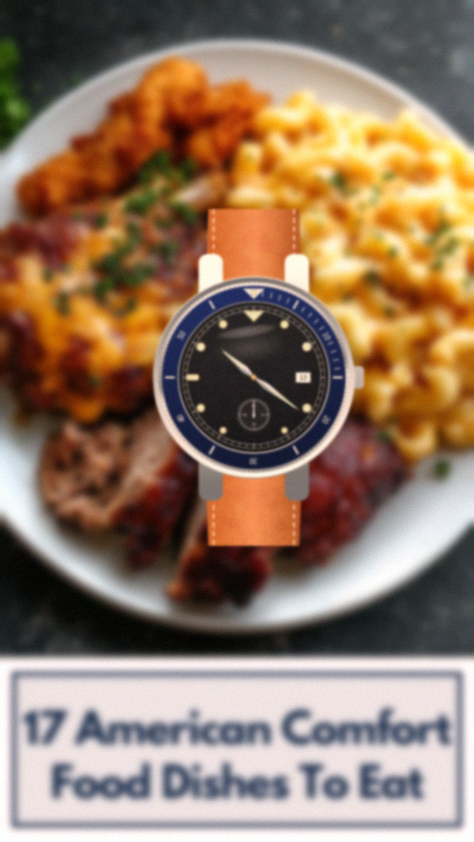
10.21
